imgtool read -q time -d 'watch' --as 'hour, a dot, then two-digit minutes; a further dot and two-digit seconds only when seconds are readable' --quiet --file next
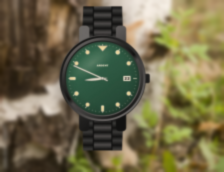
8.49
